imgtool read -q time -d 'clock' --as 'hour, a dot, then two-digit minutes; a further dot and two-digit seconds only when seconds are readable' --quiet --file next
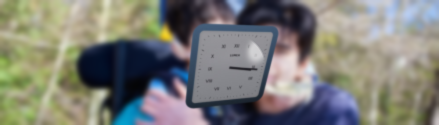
3.16
